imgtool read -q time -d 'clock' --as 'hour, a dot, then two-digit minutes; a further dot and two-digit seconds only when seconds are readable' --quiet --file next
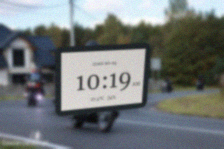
10.19
